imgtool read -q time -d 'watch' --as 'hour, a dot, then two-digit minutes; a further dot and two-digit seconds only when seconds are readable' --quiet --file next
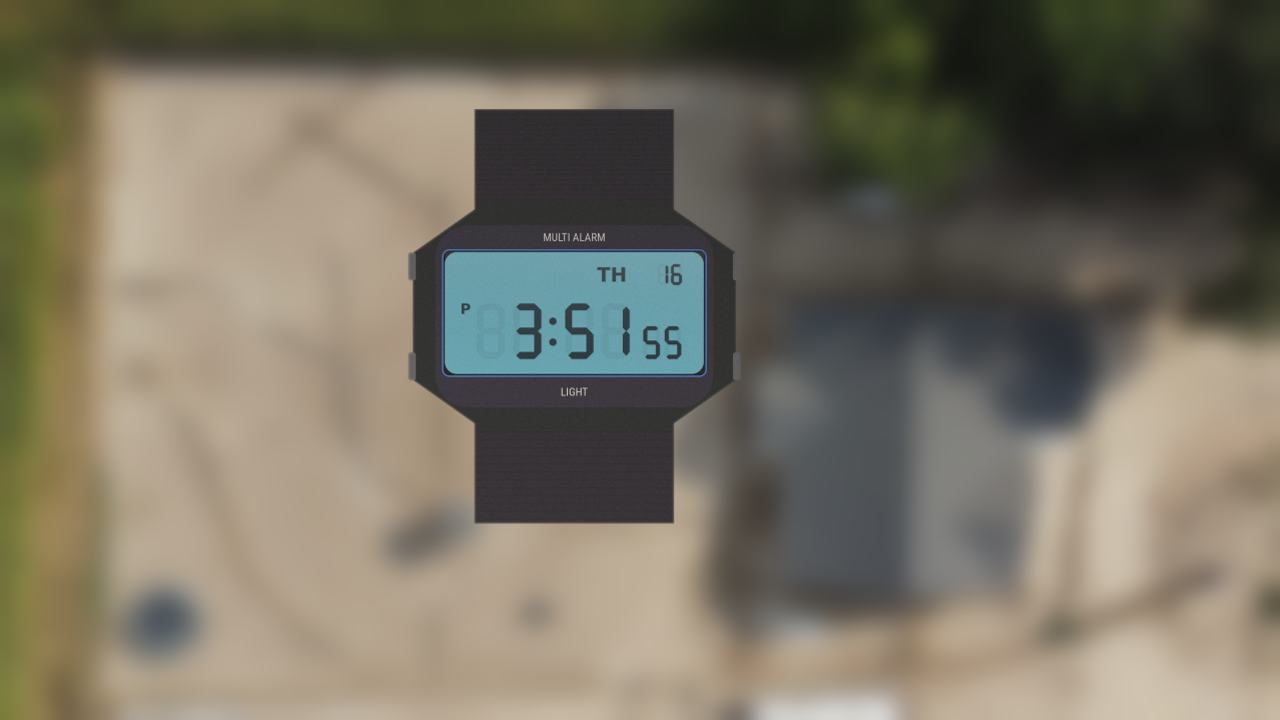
3.51.55
